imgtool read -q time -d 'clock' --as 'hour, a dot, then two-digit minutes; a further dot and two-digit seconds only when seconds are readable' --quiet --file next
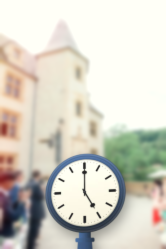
5.00
